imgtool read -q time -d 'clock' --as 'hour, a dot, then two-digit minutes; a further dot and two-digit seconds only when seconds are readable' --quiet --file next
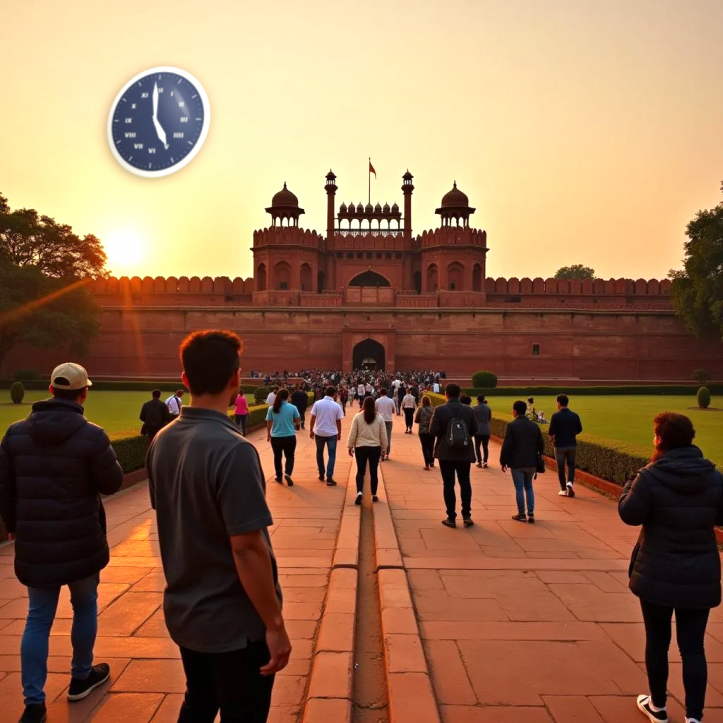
4.59
